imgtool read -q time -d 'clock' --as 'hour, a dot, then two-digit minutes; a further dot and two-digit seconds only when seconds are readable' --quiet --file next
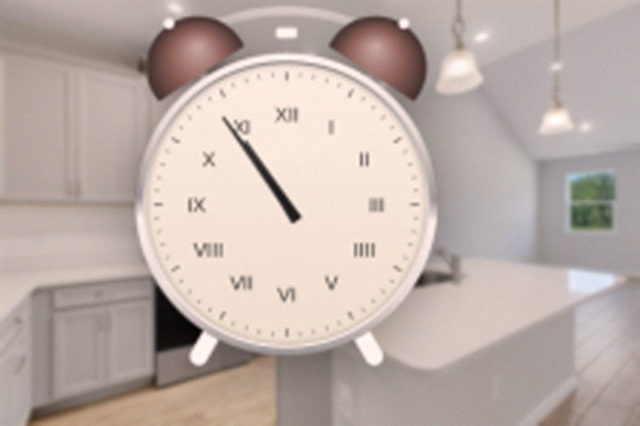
10.54
